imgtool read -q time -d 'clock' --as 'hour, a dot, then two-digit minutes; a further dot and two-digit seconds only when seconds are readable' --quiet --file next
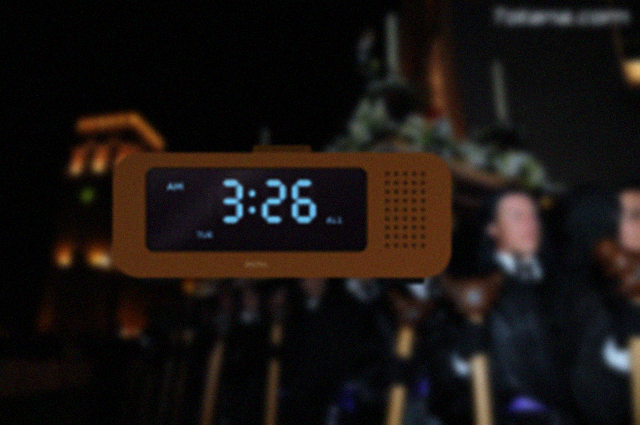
3.26
